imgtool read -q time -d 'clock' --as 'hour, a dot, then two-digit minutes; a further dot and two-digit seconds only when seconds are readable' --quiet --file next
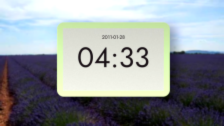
4.33
